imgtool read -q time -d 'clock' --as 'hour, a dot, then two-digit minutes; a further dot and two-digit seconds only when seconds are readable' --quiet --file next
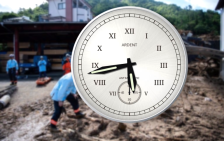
5.43
